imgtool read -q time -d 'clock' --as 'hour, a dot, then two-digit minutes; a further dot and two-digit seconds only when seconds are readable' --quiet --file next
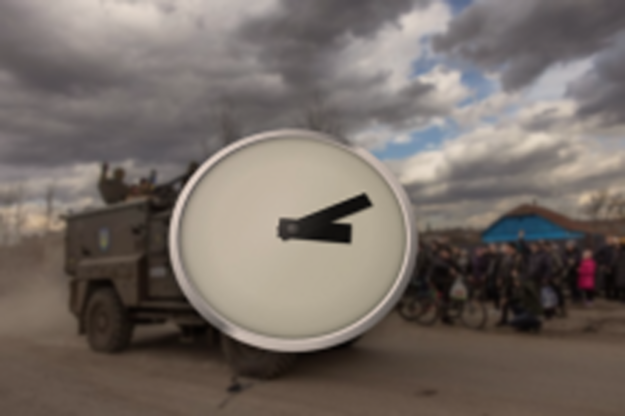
3.11
